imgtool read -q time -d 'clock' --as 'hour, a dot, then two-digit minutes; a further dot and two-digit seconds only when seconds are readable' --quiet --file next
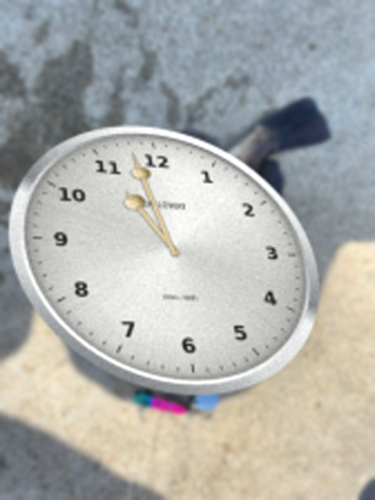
10.58
